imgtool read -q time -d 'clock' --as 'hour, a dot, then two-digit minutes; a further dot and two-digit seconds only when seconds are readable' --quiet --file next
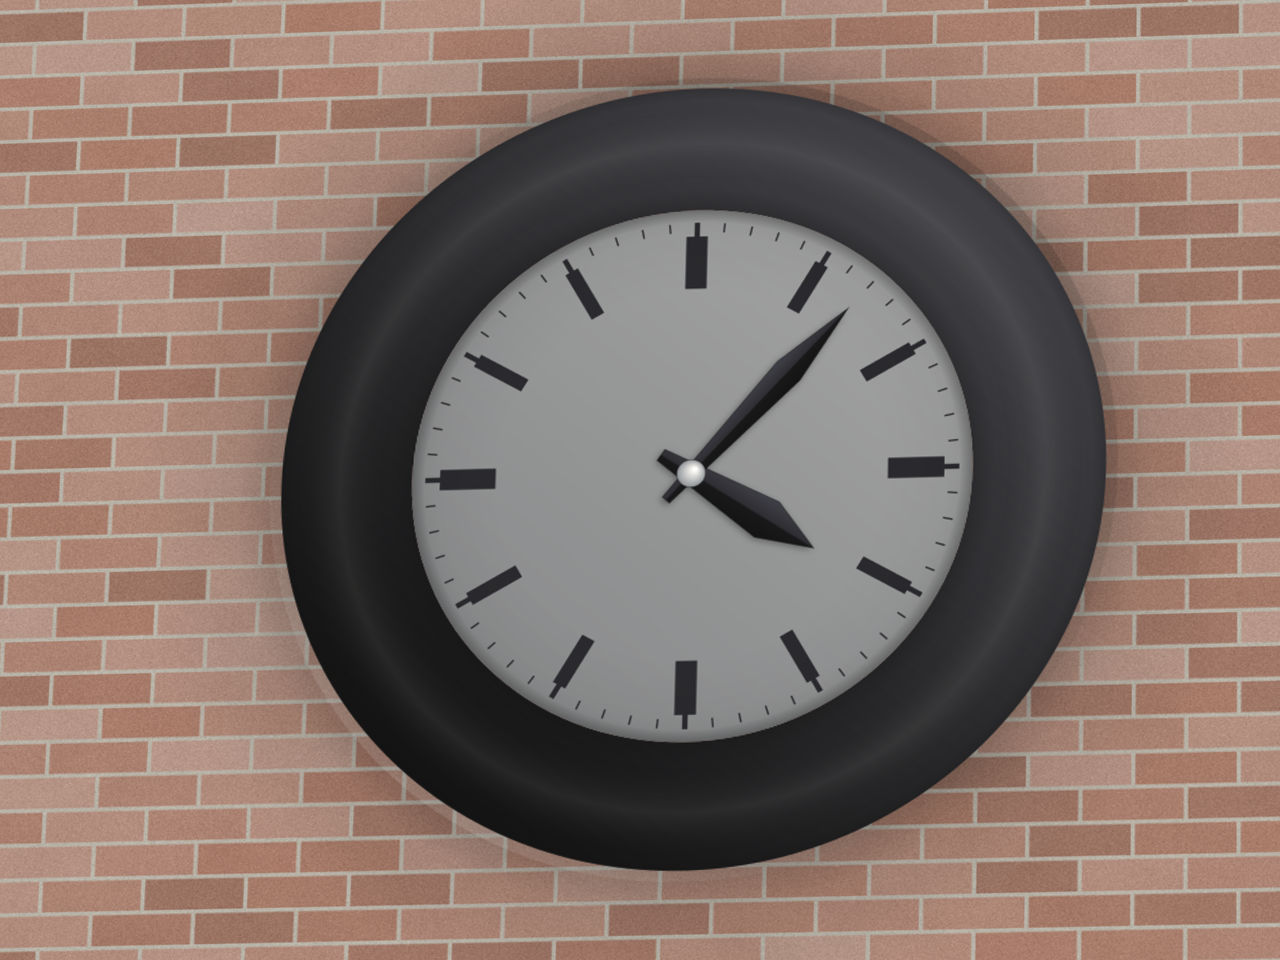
4.07
